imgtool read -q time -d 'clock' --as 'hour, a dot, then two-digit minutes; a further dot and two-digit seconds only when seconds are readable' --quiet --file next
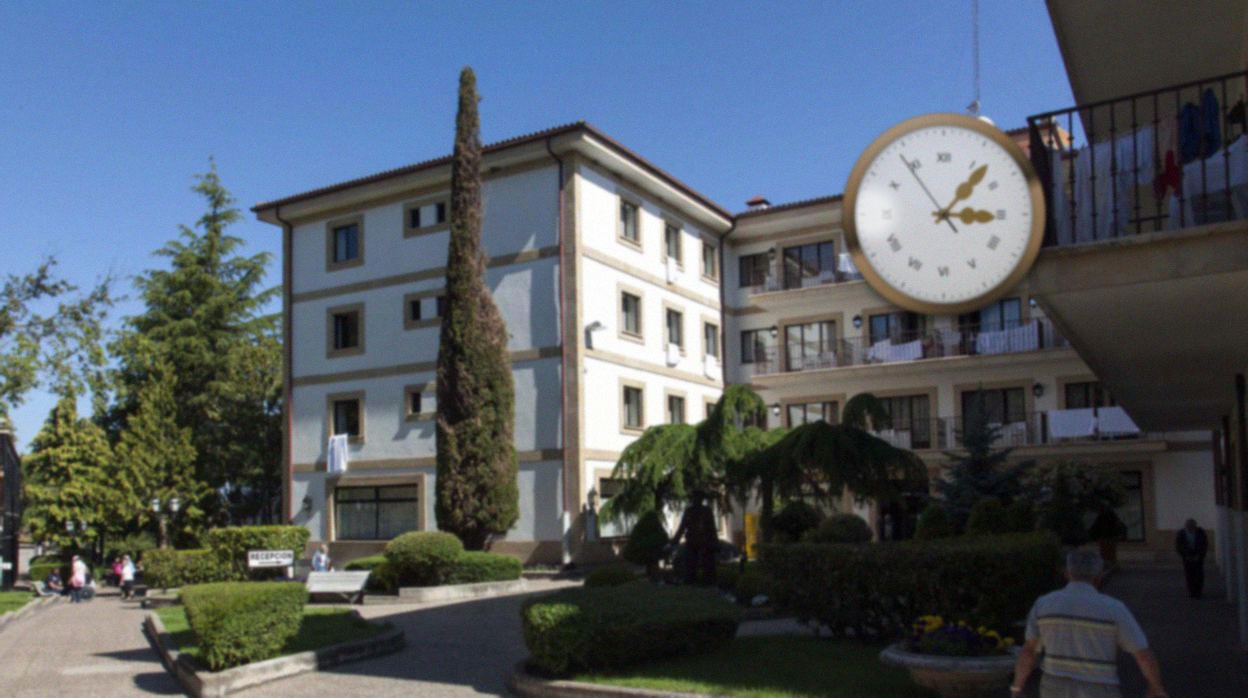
3.06.54
